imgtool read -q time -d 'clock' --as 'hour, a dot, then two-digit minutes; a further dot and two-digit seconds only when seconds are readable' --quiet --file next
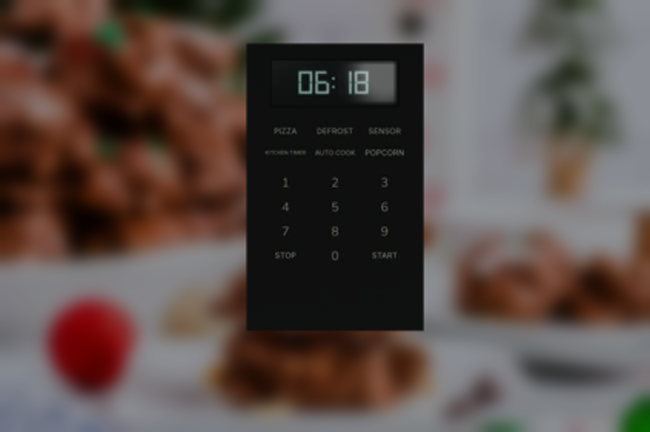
6.18
